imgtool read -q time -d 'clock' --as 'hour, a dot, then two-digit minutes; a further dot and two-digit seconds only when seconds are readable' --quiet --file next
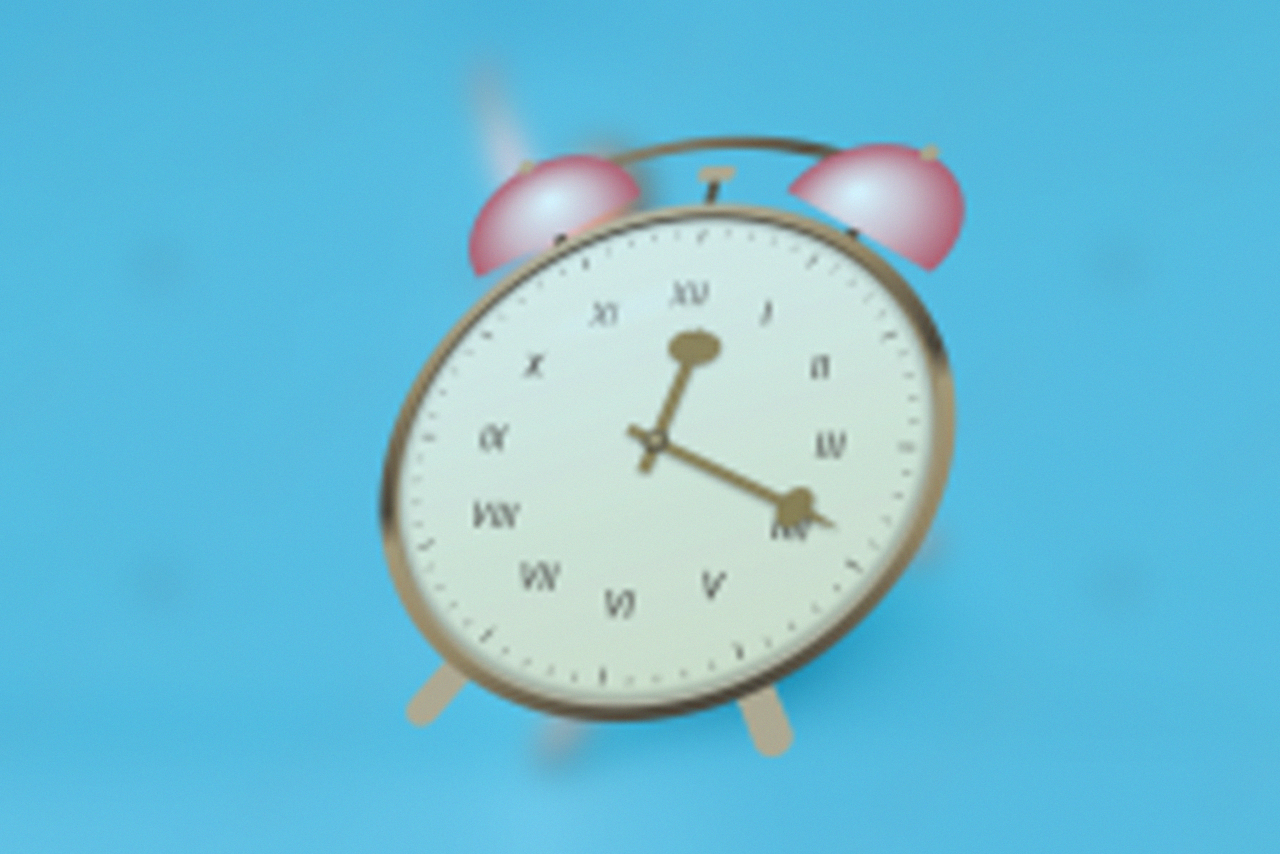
12.19
